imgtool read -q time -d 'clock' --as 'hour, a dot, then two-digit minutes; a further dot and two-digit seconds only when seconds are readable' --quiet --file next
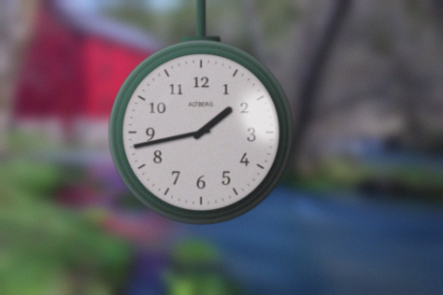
1.43
